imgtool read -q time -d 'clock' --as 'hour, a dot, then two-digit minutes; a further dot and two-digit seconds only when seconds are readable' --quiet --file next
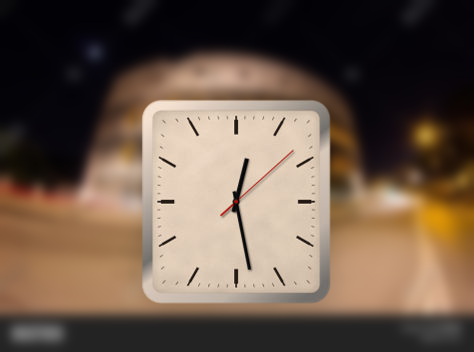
12.28.08
